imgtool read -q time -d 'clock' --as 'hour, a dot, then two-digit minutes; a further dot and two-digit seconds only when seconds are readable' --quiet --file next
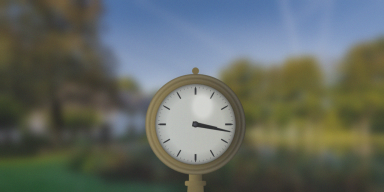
3.17
